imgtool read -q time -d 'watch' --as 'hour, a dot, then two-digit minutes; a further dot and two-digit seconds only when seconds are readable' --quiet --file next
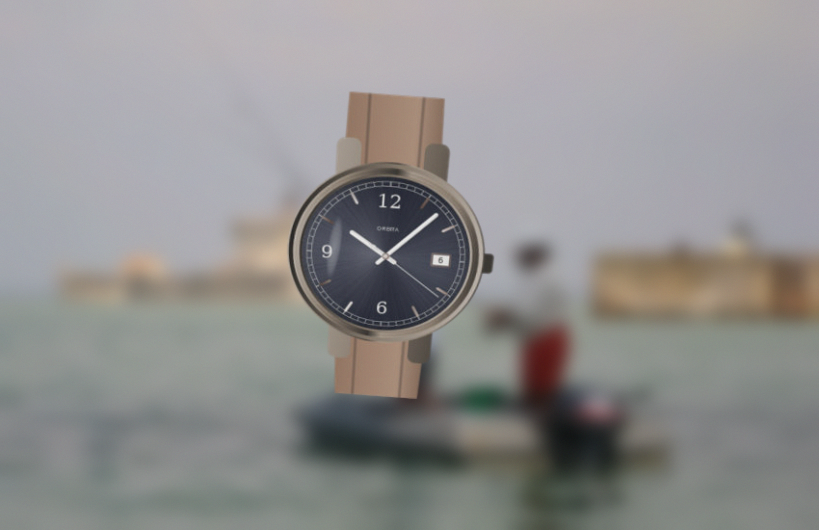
10.07.21
